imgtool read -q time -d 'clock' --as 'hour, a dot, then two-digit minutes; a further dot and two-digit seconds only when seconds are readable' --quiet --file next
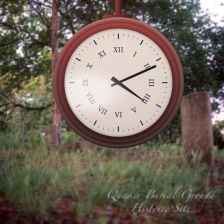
4.11
